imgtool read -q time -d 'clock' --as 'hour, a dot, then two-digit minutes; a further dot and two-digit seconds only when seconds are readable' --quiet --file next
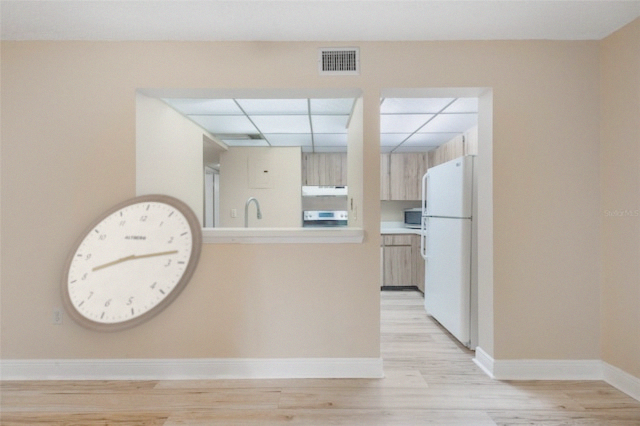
8.13
